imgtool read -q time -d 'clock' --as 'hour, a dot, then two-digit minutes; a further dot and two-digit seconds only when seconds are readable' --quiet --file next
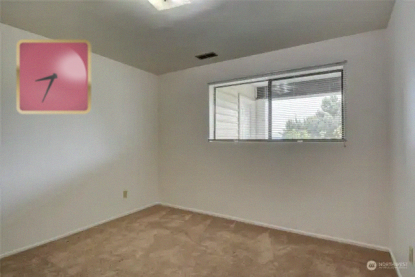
8.34
